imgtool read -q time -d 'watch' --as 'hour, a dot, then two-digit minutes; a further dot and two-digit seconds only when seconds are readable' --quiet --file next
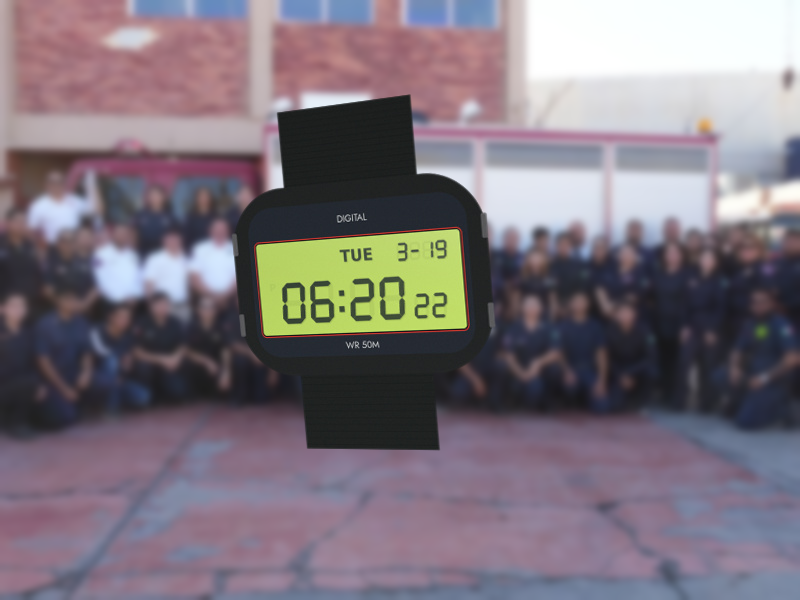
6.20.22
